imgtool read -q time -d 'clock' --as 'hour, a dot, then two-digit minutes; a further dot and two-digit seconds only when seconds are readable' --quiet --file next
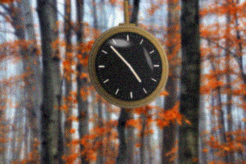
4.53
